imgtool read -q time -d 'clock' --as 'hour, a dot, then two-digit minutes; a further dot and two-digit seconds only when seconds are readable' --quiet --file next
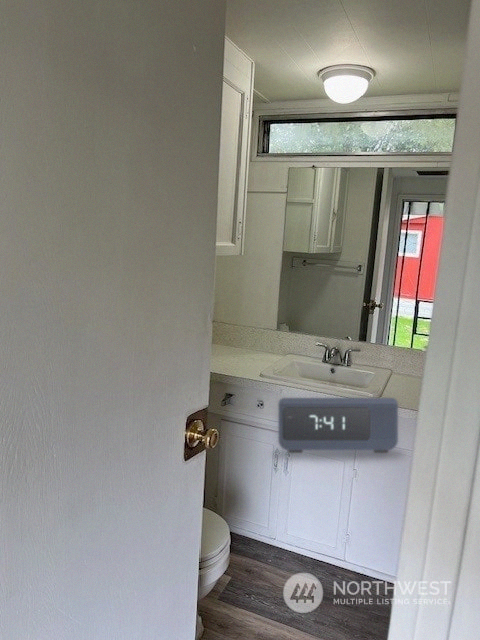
7.41
